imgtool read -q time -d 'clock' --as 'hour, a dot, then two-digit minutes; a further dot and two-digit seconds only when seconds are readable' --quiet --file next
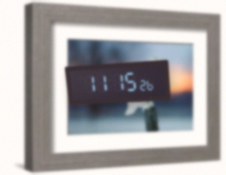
11.15
